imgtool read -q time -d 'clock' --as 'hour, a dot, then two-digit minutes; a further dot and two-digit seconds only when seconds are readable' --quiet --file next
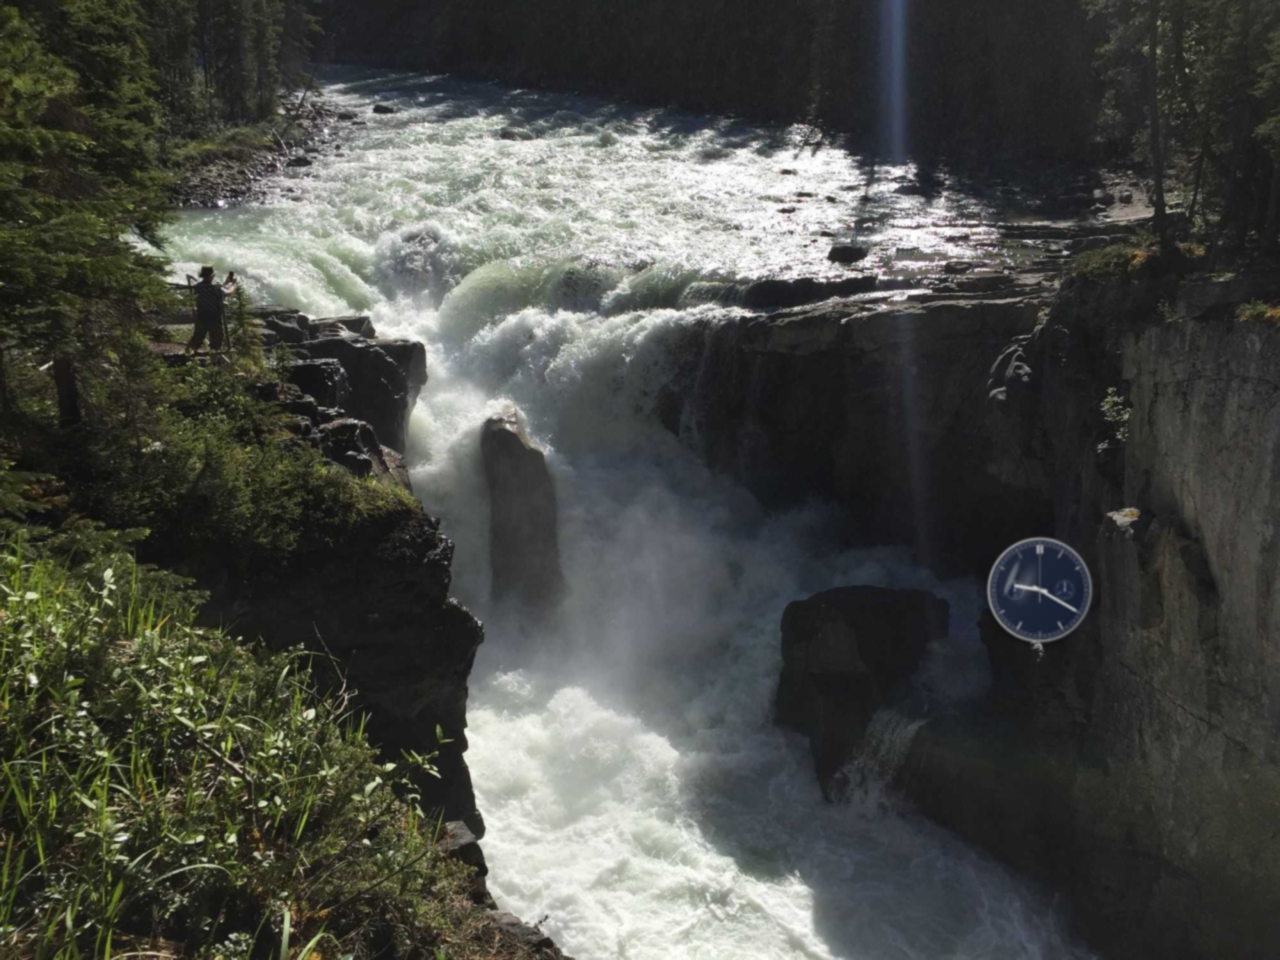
9.20
